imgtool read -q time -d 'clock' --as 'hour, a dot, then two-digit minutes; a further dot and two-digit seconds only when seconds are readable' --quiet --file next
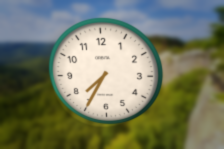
7.35
